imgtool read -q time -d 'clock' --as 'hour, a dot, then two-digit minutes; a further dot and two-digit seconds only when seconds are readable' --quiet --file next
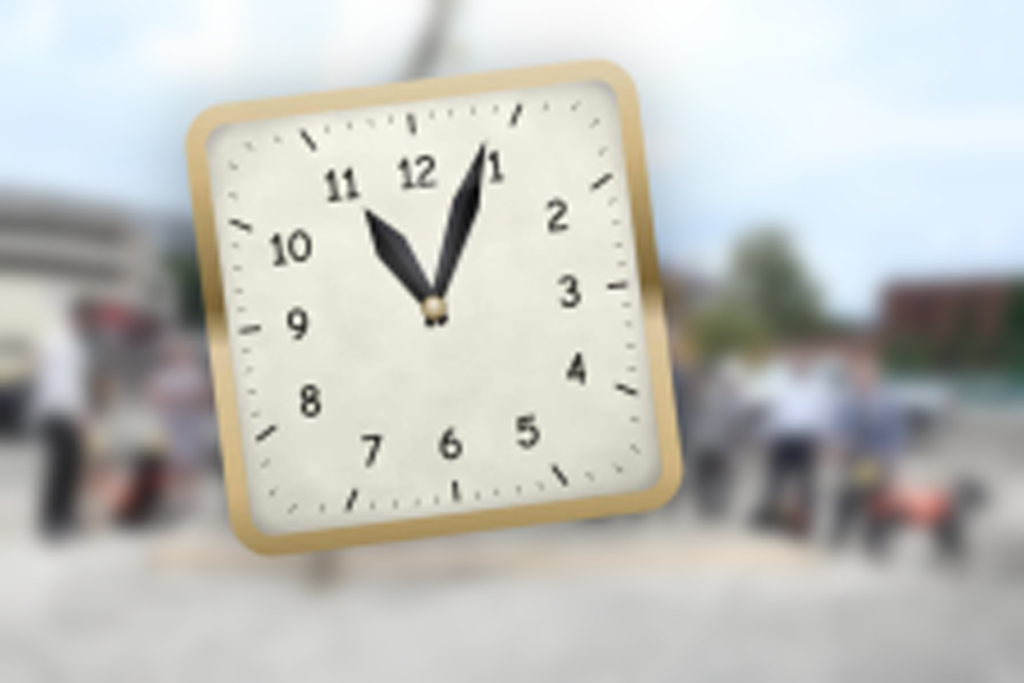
11.04
